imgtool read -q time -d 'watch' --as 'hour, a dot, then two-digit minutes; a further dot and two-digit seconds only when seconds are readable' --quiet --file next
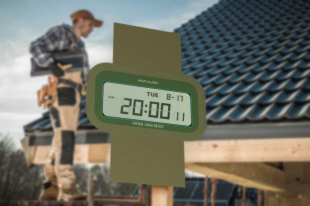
20.00.11
